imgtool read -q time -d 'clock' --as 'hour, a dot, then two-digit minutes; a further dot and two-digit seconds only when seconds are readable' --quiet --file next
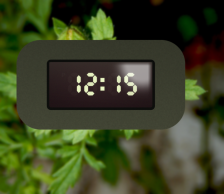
12.15
